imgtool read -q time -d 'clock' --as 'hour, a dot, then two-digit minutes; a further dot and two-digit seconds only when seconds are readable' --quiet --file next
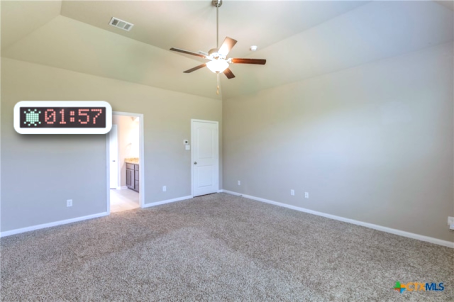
1.57
